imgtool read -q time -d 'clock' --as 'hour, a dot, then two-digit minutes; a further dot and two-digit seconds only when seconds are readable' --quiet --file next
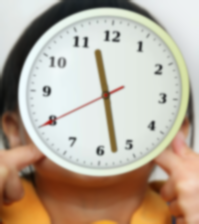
11.27.40
